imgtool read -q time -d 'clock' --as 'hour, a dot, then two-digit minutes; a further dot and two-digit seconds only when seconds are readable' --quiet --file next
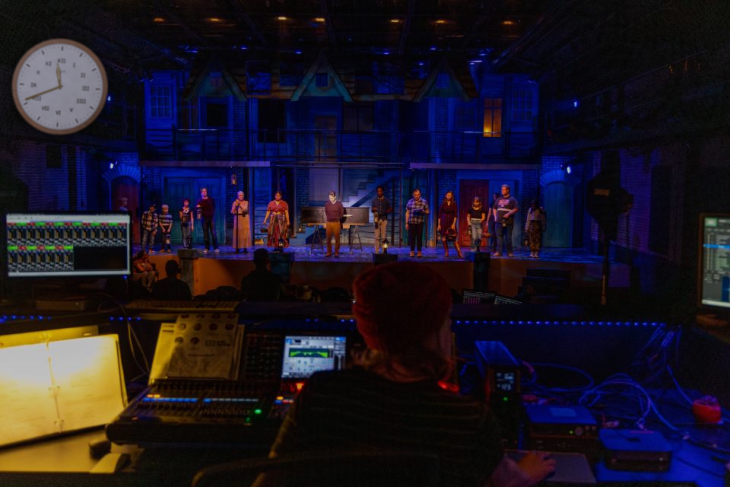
11.41
